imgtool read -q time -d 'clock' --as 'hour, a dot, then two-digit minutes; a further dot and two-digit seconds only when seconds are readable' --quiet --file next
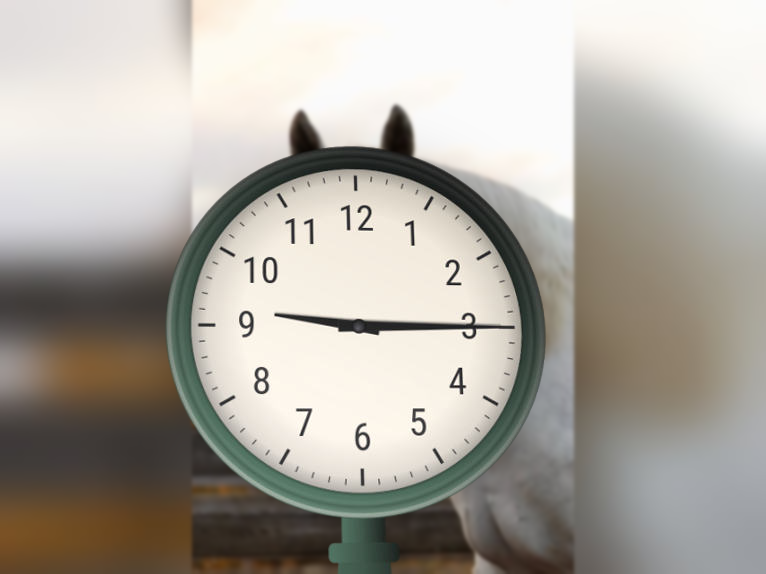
9.15
